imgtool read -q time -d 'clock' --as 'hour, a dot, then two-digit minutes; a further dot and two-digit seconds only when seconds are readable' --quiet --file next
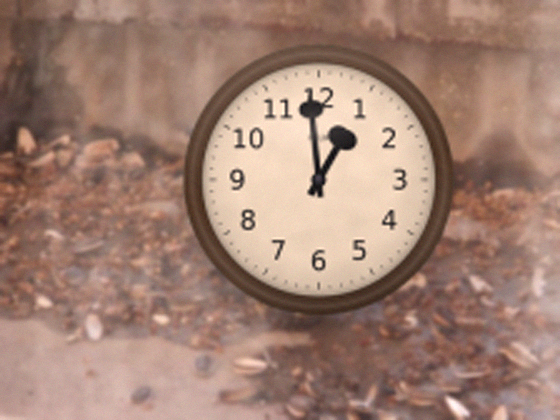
12.59
